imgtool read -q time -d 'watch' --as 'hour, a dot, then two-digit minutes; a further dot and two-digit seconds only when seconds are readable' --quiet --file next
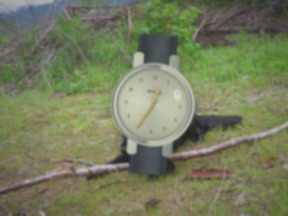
12.35
